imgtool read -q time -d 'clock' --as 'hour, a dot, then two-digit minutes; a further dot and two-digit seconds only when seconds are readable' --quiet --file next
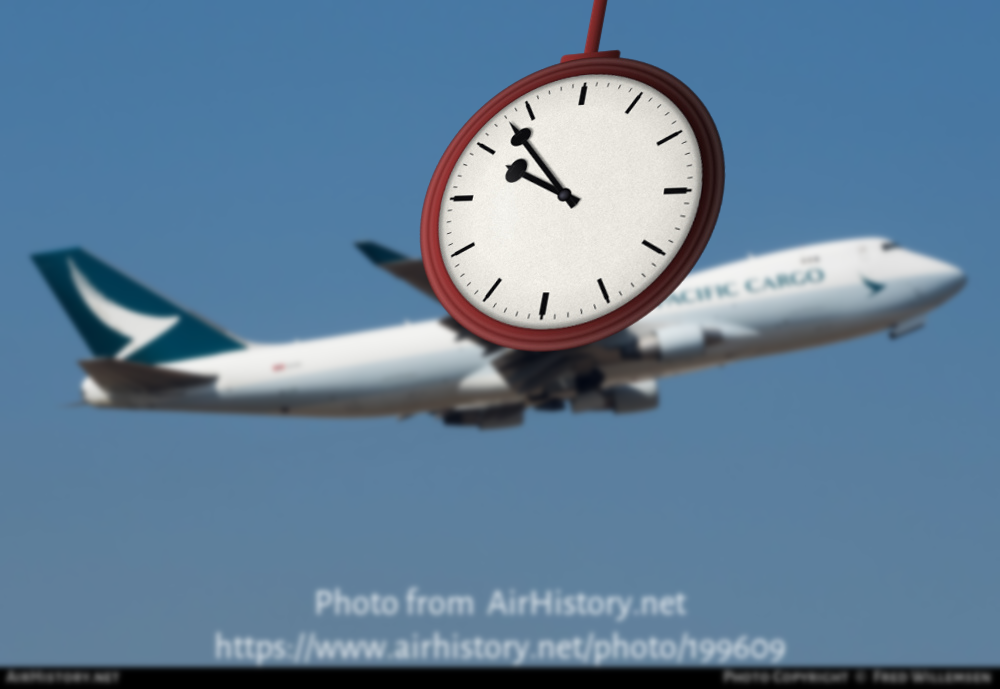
9.53
